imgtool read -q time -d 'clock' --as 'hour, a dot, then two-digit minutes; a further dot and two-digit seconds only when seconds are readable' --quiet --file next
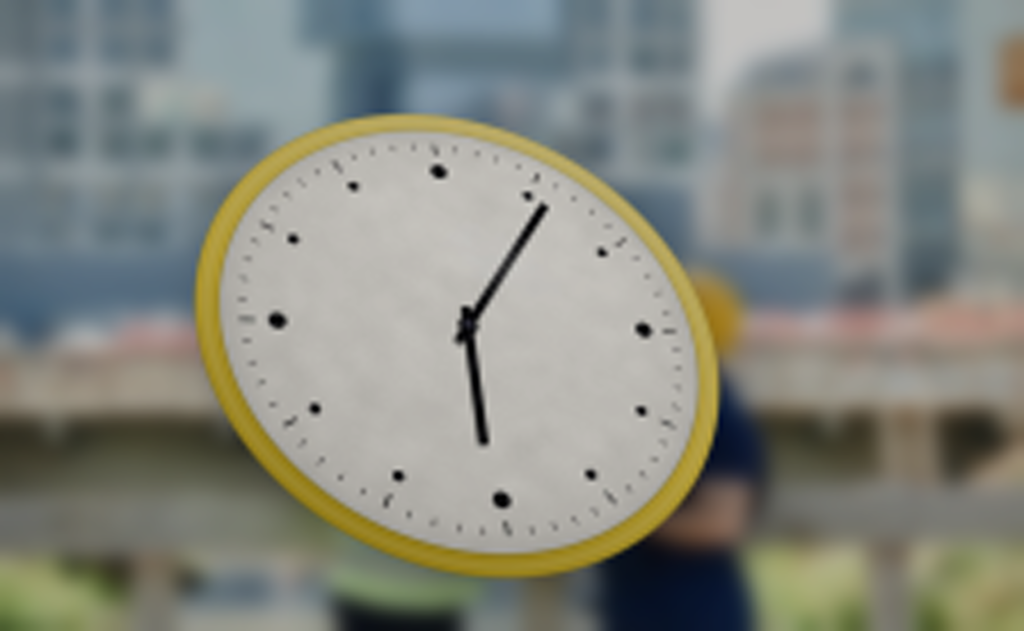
6.06
